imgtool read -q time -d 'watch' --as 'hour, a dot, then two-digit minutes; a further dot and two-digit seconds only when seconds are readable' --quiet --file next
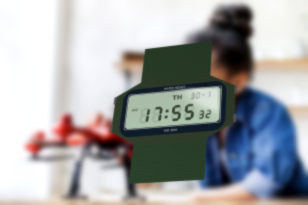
17.55
